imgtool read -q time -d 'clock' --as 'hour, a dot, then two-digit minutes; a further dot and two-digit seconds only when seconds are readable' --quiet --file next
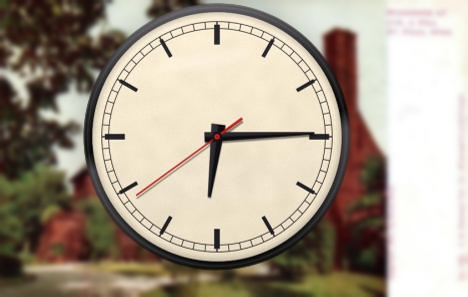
6.14.39
